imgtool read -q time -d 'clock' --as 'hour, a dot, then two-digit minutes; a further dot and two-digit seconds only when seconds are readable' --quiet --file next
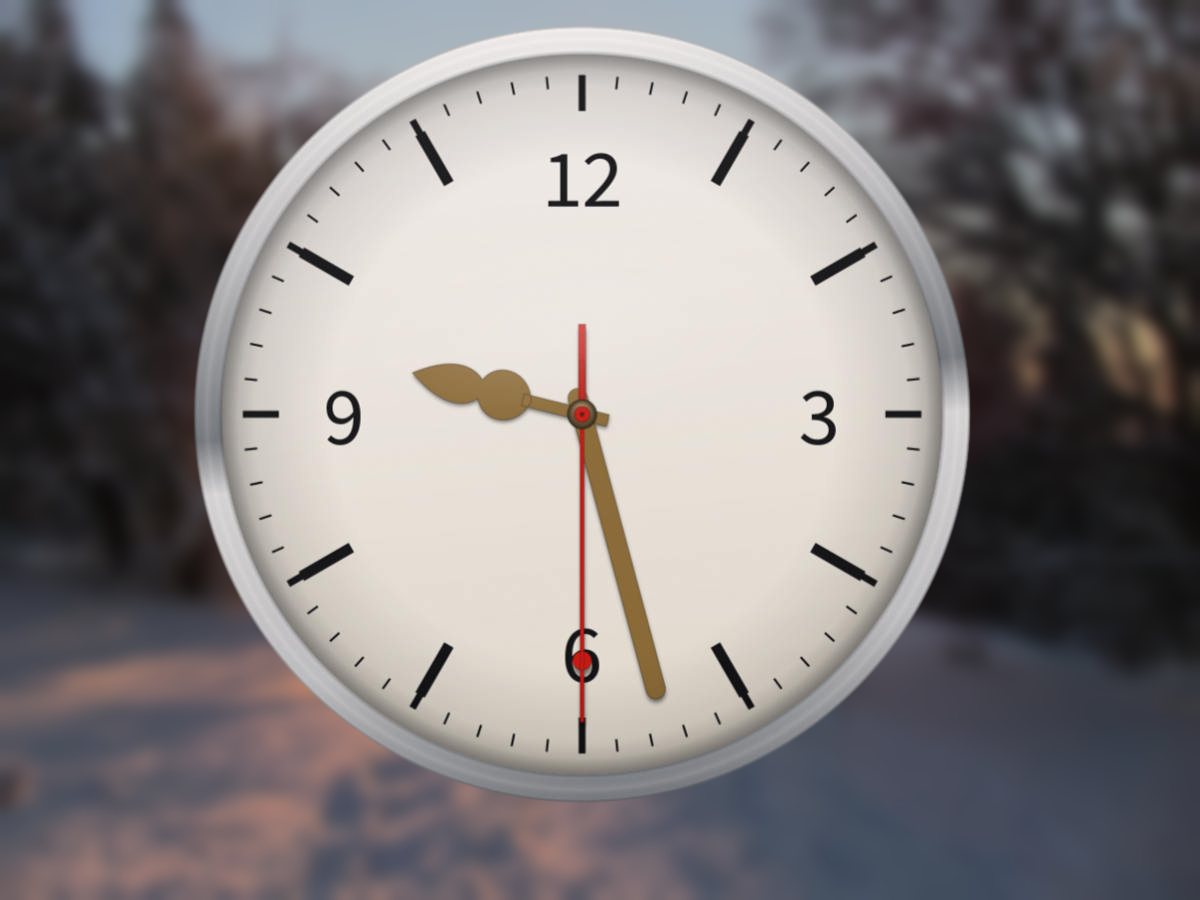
9.27.30
